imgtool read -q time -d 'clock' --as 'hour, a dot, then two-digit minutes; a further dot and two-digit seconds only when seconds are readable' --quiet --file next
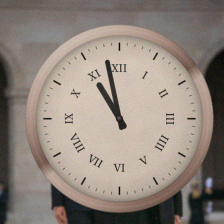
10.58
